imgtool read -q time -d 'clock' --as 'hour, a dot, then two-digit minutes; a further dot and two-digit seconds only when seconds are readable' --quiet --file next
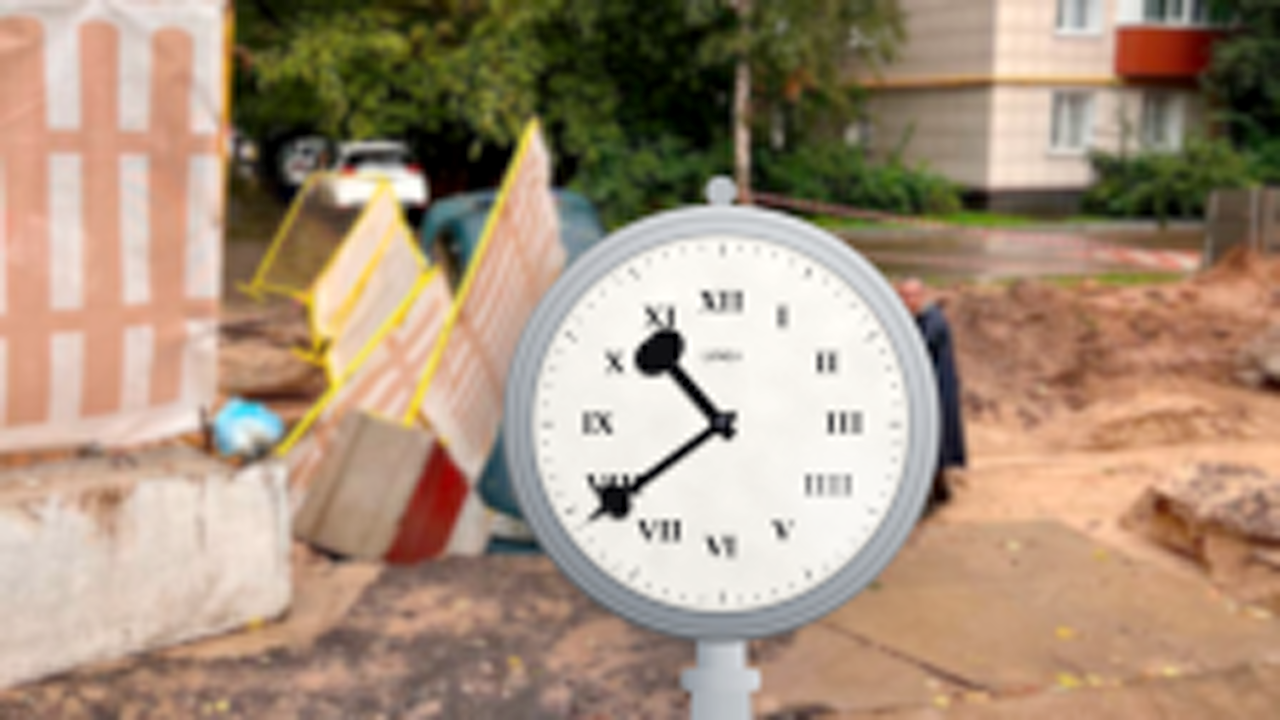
10.39
